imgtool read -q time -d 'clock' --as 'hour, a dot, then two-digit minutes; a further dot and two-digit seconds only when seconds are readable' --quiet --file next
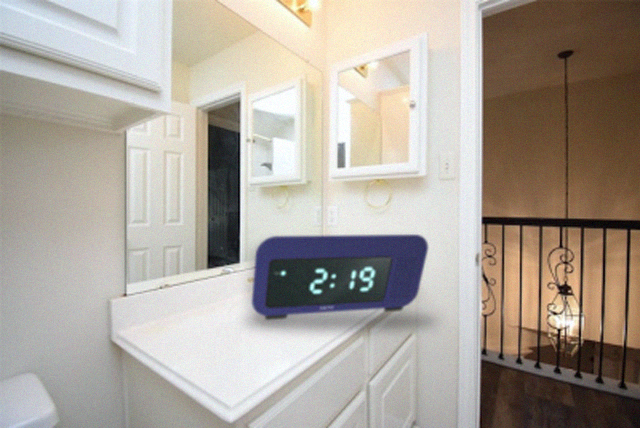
2.19
